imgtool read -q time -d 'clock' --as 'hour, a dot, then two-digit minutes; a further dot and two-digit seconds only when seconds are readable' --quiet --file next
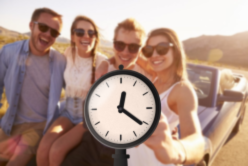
12.21
